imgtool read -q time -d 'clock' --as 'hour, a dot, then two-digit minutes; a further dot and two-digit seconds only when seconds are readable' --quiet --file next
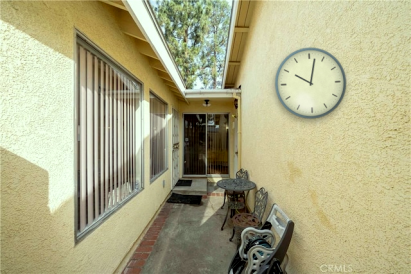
10.02
